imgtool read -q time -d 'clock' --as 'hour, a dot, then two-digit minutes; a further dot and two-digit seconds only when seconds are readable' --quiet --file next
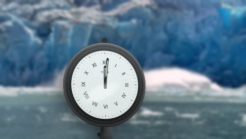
12.01
